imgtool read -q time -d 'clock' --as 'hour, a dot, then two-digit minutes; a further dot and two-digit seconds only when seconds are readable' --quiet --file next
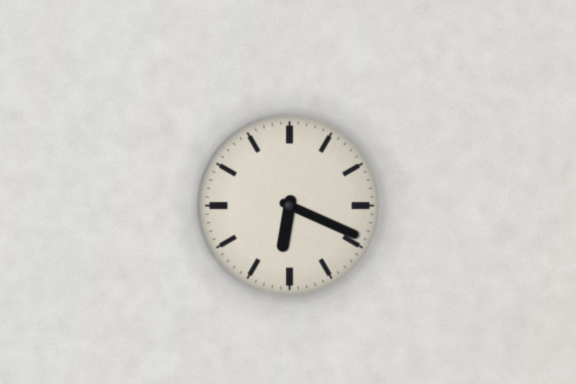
6.19
